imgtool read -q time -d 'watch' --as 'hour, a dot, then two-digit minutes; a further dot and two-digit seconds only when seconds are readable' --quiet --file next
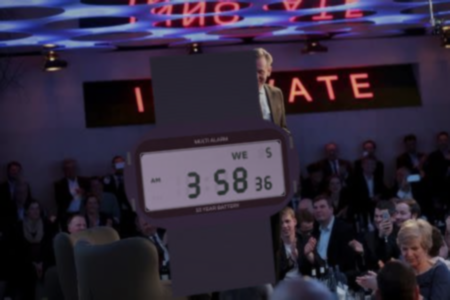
3.58.36
